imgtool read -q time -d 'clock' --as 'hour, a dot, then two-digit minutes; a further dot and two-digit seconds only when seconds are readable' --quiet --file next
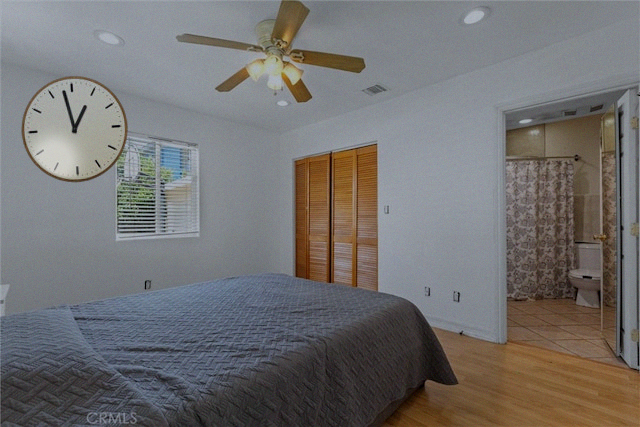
12.58
